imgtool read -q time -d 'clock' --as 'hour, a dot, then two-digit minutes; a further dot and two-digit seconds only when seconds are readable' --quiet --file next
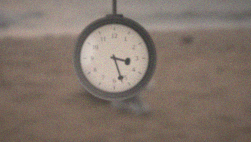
3.27
